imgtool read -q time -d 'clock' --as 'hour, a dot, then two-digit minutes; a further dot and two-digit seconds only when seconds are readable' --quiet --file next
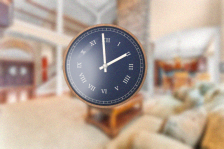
1.59
